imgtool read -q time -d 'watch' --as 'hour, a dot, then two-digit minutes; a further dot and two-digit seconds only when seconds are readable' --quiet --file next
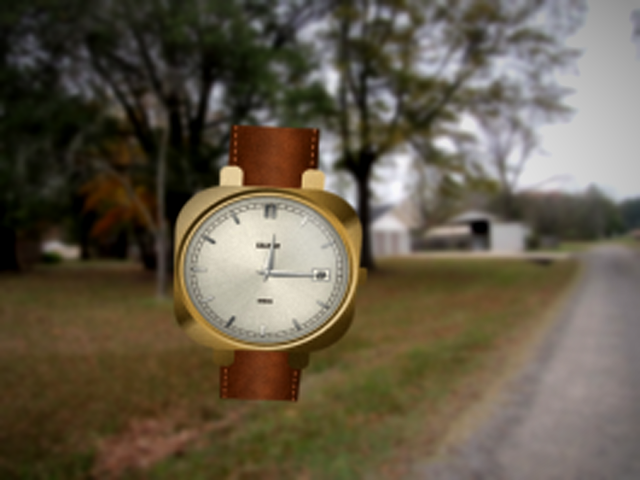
12.15
